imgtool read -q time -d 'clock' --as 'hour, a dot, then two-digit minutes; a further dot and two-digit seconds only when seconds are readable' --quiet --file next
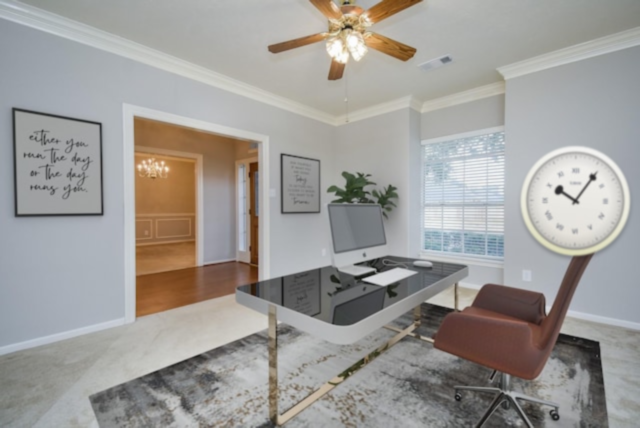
10.06
